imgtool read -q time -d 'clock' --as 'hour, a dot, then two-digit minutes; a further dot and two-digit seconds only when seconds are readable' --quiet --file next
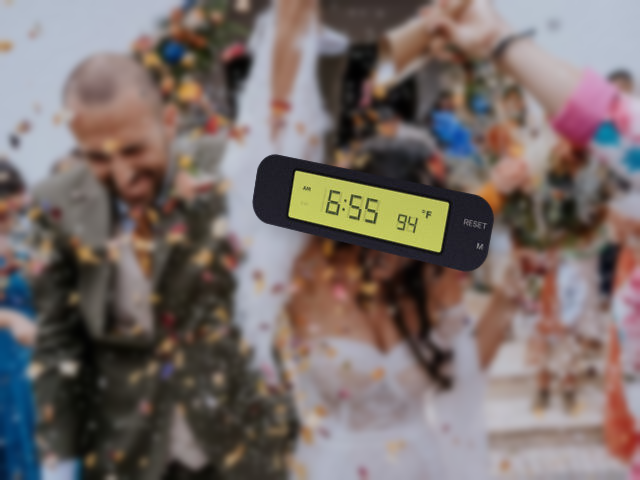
6.55
